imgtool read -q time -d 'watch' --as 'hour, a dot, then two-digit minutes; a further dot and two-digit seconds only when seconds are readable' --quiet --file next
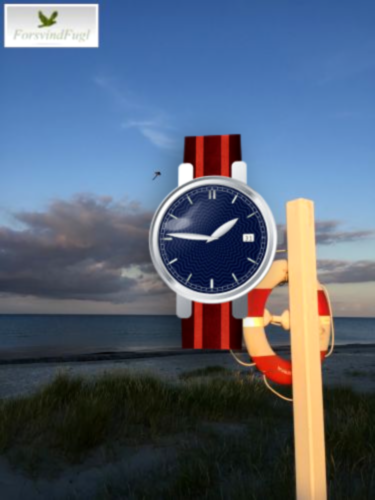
1.46
